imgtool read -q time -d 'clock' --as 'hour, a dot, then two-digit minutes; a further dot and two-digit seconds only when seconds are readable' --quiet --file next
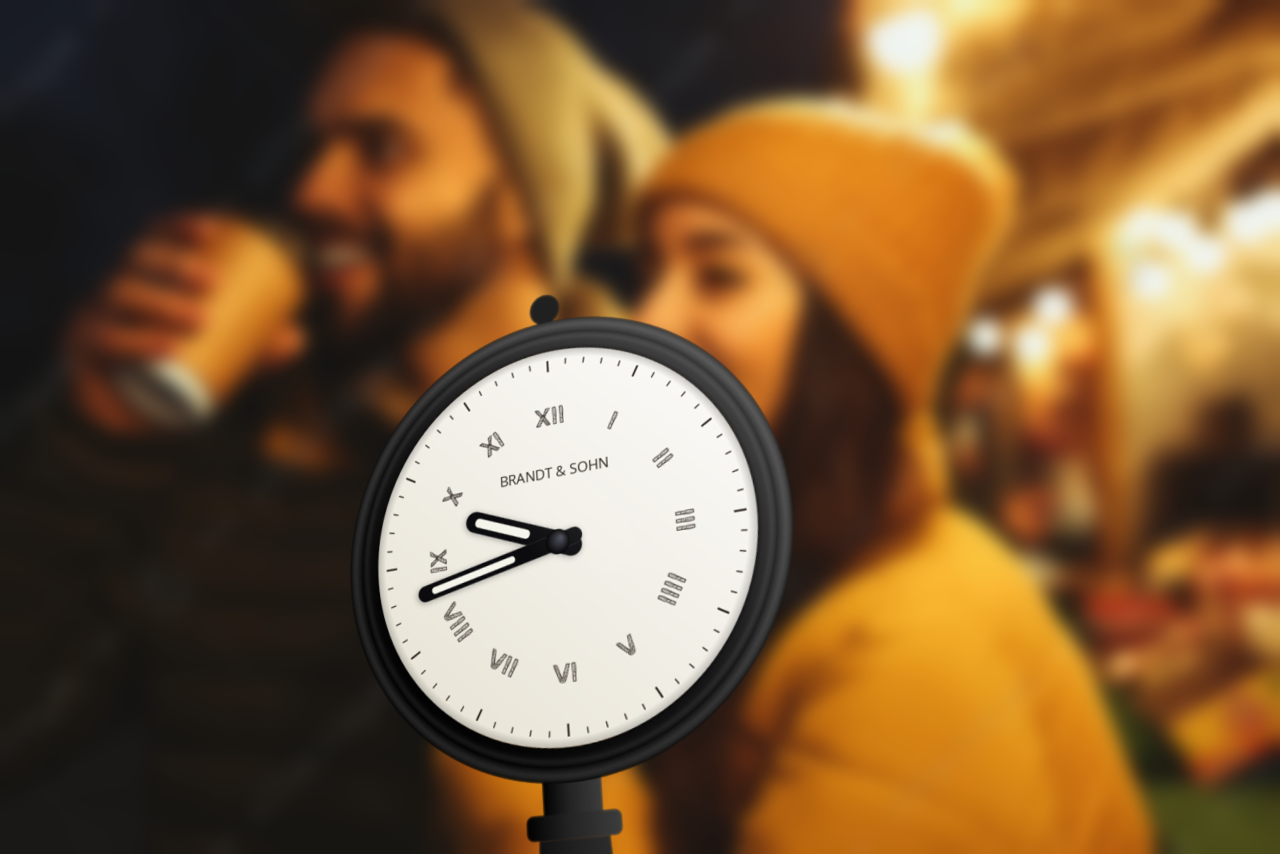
9.43
